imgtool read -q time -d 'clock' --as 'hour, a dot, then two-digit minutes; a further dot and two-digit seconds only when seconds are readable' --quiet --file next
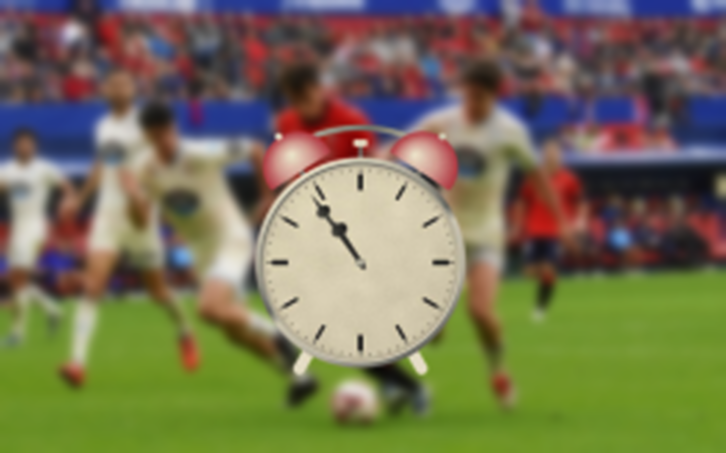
10.54
